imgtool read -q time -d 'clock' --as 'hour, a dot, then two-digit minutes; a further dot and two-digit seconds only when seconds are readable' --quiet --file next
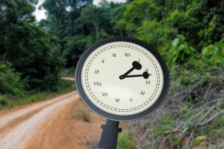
1.12
